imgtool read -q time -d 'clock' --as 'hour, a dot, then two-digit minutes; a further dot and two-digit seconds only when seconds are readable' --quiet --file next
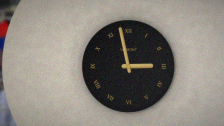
2.58
